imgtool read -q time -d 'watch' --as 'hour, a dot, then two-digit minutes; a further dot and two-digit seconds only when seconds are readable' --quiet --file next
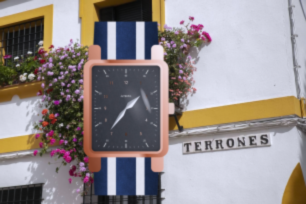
1.36
